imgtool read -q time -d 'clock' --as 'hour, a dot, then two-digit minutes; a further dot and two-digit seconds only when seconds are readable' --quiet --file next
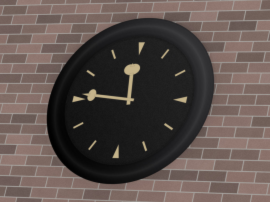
11.46
